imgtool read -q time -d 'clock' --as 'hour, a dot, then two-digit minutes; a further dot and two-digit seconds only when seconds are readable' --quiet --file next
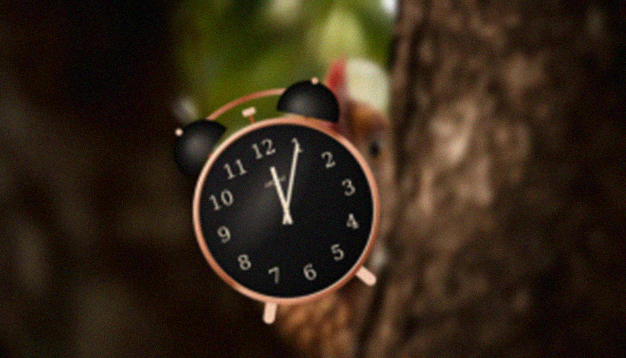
12.05
